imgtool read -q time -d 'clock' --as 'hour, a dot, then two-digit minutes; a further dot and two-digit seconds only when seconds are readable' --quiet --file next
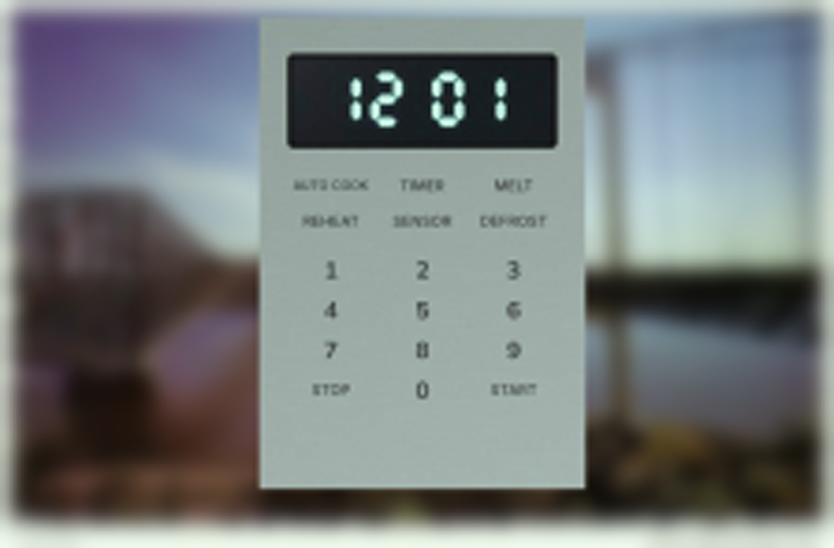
12.01
